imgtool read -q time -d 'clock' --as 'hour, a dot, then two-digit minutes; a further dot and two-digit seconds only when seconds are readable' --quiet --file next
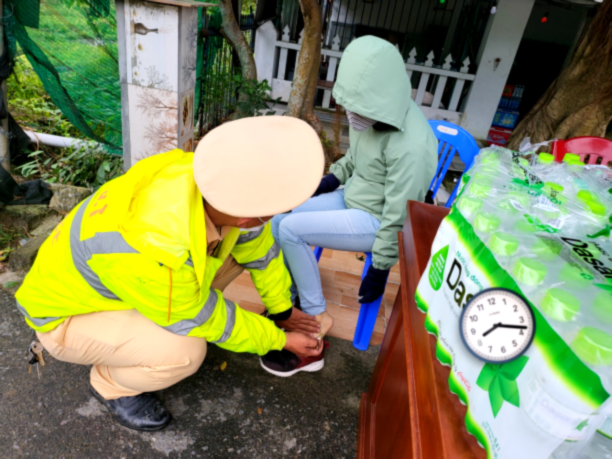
8.18
